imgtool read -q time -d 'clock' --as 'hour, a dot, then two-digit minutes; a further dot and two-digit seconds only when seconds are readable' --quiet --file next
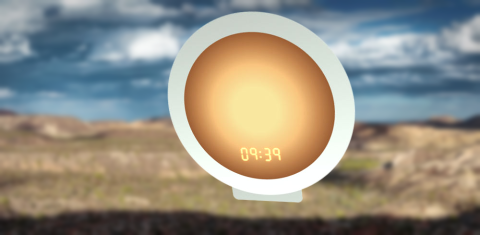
9.39
